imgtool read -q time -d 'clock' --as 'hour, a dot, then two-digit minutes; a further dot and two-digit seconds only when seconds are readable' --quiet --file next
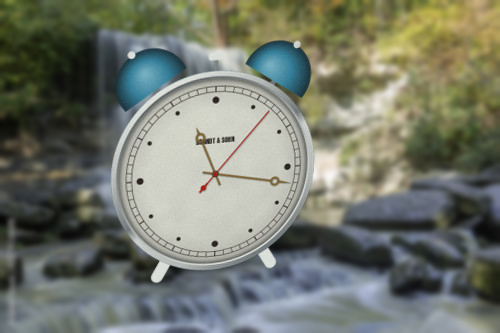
11.17.07
